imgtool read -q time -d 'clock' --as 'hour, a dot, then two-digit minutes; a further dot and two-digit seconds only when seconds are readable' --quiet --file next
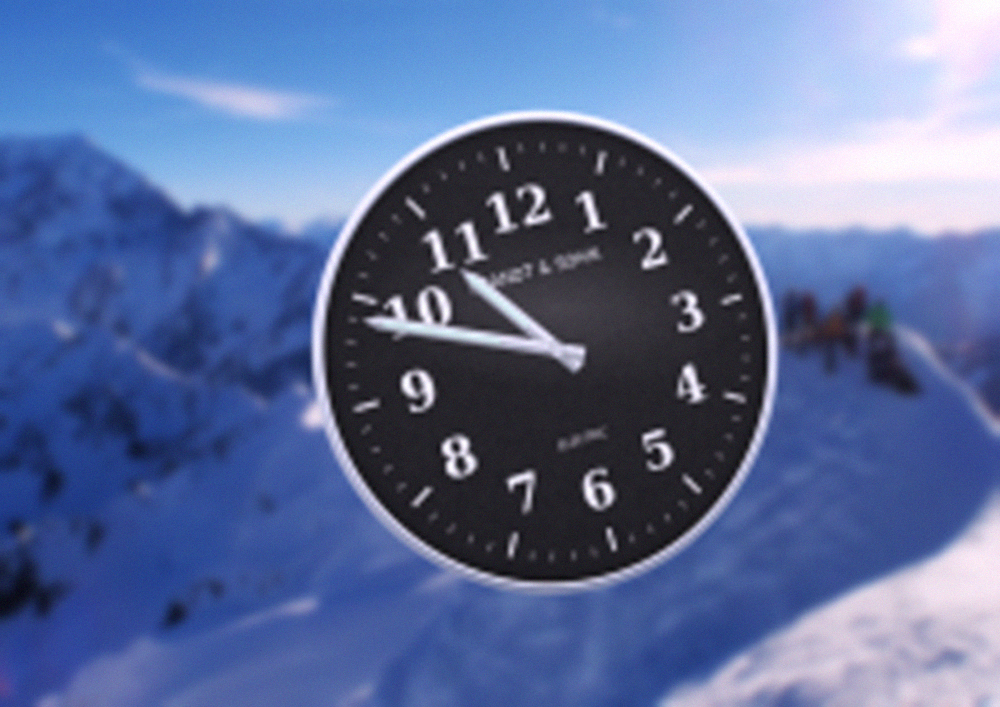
10.49
